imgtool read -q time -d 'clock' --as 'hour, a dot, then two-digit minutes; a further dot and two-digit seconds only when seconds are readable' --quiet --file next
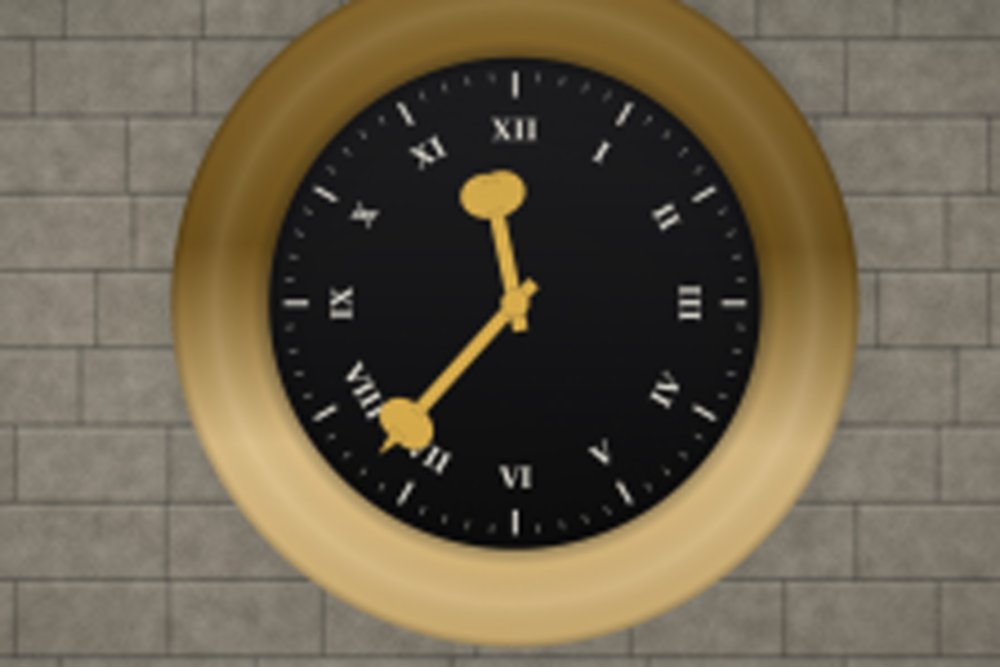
11.37
